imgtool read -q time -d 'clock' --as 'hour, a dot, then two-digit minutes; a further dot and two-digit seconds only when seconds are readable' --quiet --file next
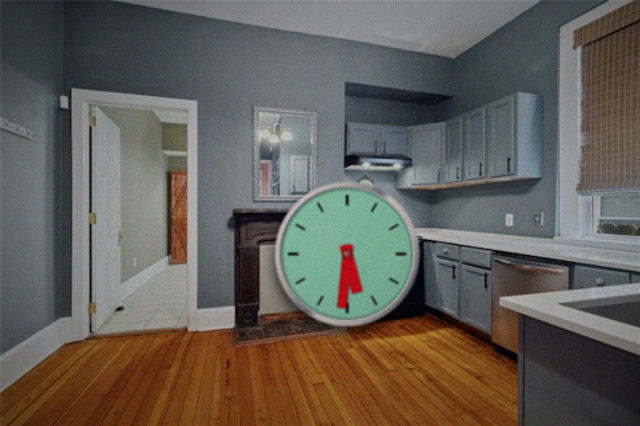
5.31
